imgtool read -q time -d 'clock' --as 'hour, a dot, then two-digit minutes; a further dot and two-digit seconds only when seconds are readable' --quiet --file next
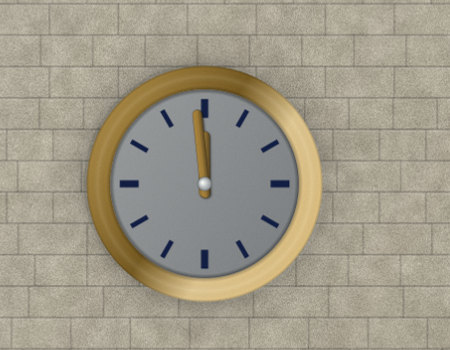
11.59
